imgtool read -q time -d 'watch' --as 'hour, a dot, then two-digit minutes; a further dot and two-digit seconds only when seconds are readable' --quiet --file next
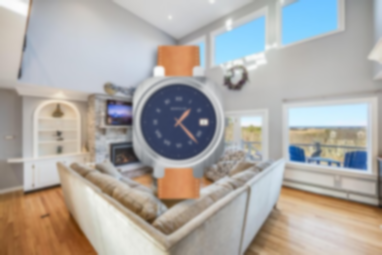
1.23
